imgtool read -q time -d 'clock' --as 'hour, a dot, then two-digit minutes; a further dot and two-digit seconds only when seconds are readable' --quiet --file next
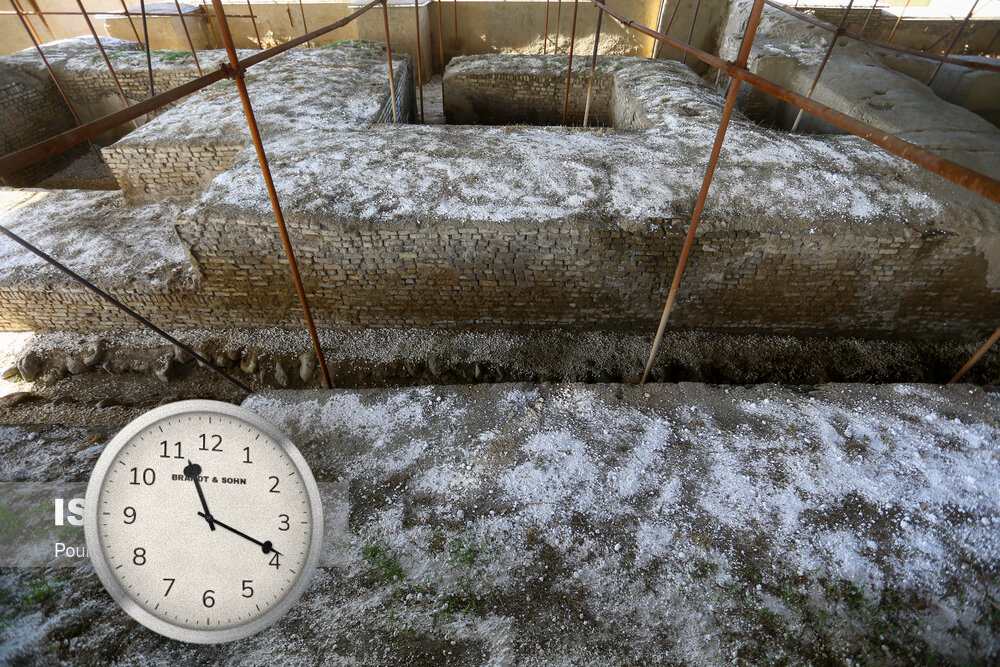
11.19
